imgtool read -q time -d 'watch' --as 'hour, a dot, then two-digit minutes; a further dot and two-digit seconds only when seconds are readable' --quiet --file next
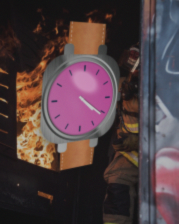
4.21
